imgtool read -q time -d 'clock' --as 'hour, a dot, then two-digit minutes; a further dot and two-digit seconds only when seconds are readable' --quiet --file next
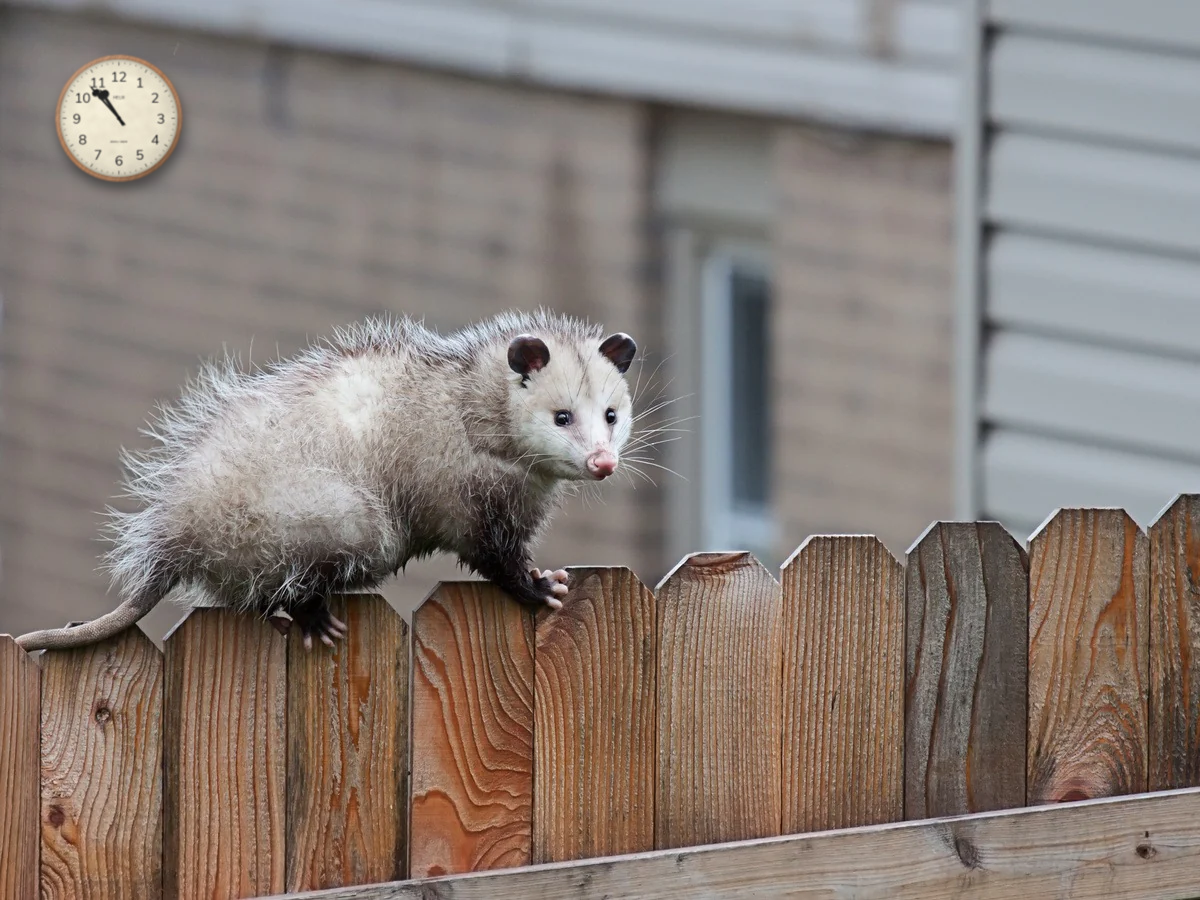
10.53
